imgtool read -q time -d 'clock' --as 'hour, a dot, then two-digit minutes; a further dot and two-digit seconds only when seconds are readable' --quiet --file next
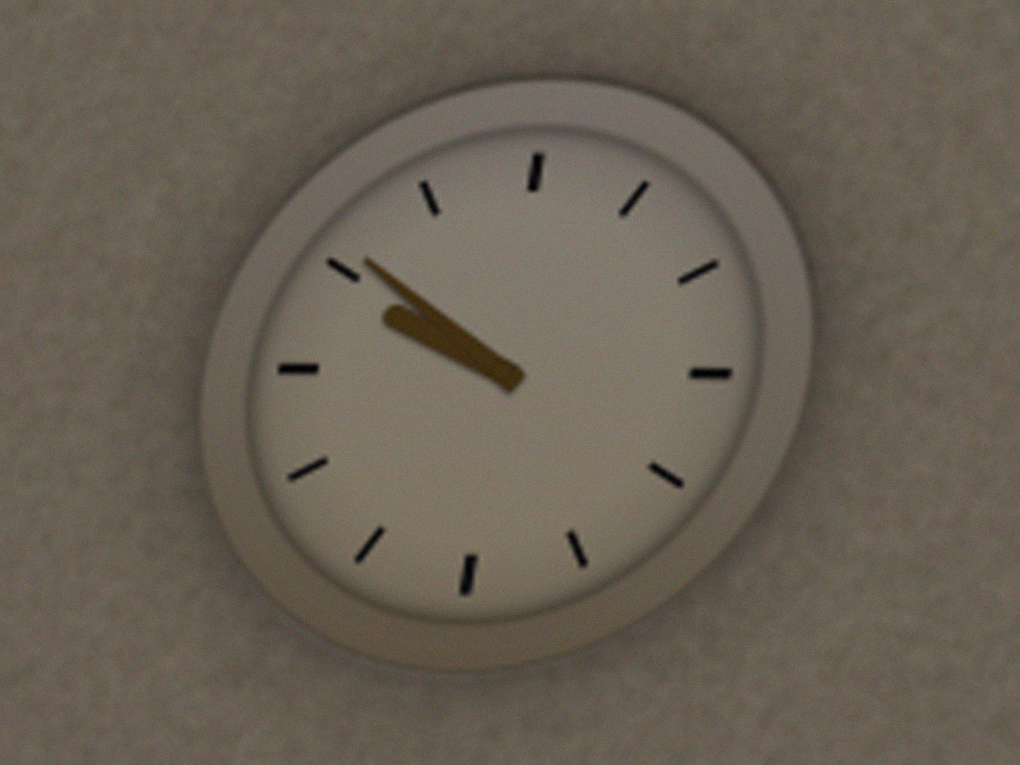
9.51
